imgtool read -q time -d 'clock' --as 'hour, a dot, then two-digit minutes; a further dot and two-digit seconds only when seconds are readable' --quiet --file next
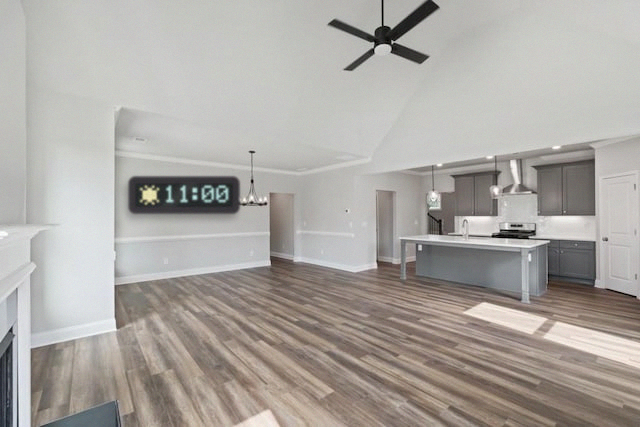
11.00
